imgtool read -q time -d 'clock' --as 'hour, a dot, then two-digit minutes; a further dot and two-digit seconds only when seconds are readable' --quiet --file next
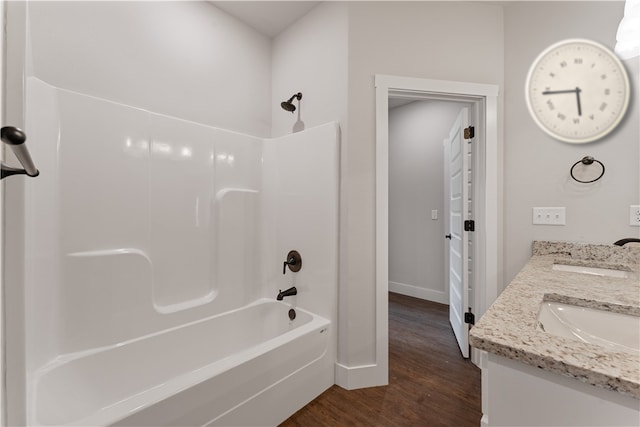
5.44
